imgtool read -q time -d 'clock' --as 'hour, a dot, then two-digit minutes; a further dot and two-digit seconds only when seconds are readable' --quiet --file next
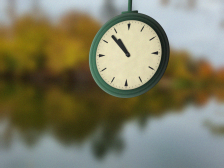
10.53
